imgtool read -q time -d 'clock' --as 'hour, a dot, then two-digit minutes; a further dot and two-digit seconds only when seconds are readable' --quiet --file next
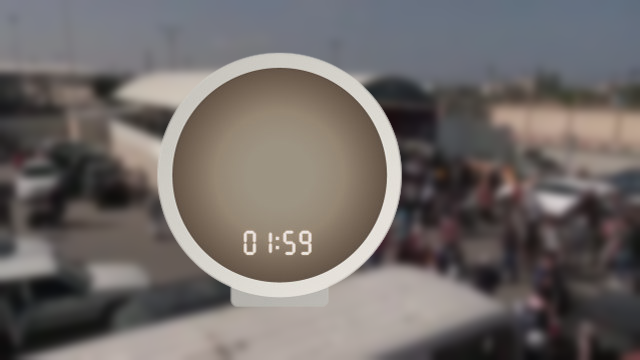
1.59
